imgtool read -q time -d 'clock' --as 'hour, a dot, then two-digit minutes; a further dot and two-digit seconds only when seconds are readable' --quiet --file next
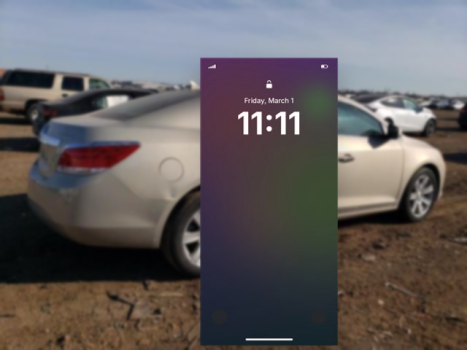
11.11
